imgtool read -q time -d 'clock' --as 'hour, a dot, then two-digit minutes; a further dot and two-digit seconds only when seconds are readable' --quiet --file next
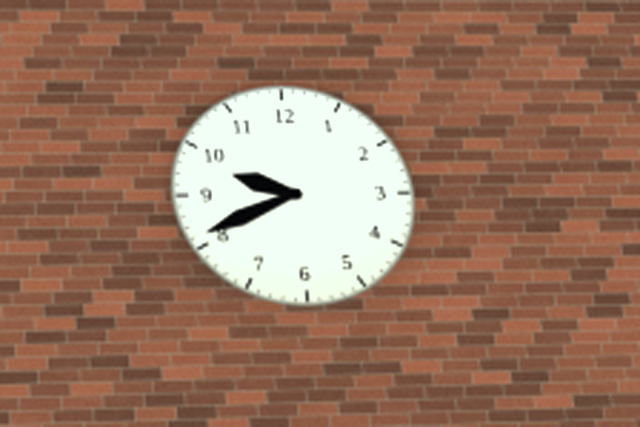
9.41
